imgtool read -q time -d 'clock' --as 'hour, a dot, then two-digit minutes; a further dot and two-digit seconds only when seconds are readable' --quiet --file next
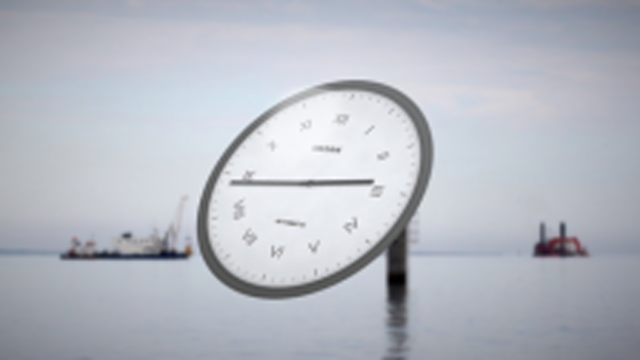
2.44
